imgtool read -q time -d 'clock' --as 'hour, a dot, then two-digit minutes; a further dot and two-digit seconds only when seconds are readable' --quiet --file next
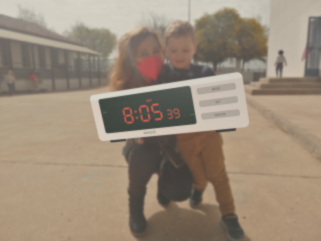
8.05.39
